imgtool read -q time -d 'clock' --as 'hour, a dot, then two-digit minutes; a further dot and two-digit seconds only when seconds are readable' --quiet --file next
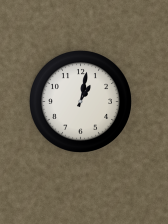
1.02
